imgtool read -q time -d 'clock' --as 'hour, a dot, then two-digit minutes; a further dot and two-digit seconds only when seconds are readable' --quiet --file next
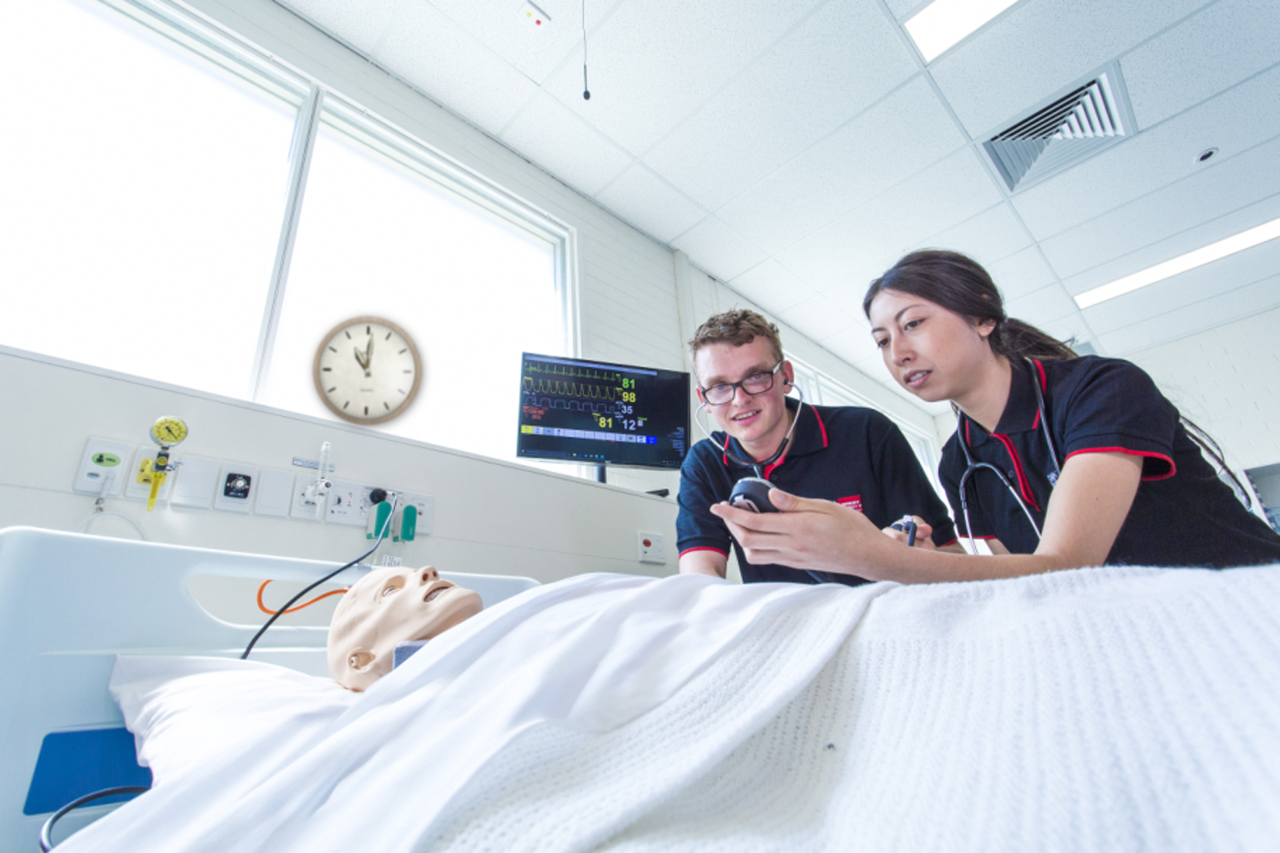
11.01
